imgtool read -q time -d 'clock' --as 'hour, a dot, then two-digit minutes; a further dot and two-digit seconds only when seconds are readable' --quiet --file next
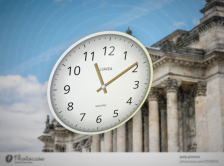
11.09
